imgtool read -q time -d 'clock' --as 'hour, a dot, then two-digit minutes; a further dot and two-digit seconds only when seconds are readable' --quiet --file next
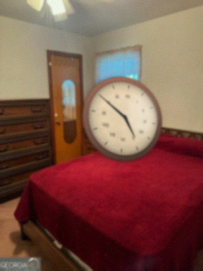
4.50
